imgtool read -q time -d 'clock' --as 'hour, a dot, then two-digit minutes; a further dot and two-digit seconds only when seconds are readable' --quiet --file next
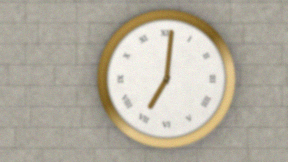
7.01
